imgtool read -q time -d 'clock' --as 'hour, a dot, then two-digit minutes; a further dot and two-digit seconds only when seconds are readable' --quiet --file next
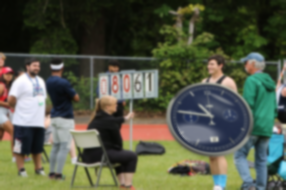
10.47
